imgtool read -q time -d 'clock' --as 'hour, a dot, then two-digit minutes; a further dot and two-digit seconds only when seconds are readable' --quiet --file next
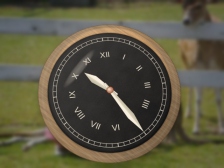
10.25
